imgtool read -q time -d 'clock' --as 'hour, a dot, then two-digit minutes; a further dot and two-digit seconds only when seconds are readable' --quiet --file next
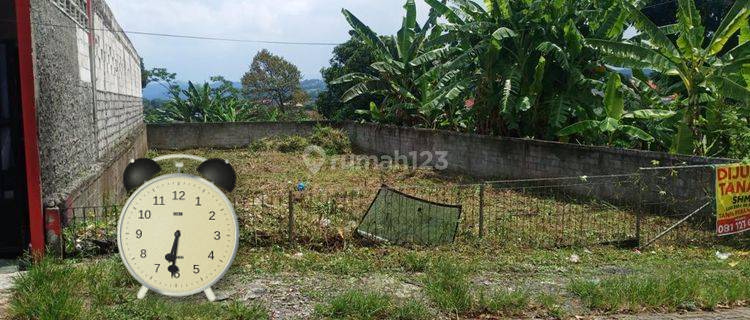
6.31
